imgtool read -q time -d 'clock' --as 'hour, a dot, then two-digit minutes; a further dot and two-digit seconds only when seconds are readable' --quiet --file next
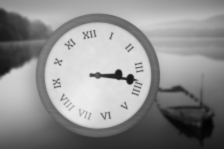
3.18
